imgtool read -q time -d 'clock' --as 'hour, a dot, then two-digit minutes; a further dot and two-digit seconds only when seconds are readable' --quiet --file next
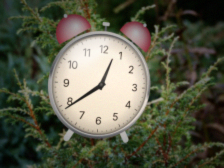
12.39
